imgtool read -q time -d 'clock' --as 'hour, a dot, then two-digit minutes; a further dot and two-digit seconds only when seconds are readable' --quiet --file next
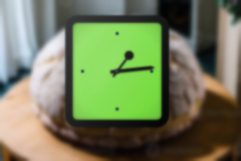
1.14
